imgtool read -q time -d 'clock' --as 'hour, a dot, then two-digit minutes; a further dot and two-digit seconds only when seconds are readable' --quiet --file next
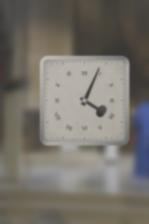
4.04
